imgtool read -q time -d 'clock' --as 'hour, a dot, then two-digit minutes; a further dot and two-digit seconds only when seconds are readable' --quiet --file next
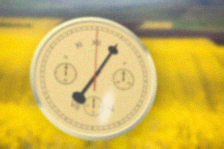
7.05
